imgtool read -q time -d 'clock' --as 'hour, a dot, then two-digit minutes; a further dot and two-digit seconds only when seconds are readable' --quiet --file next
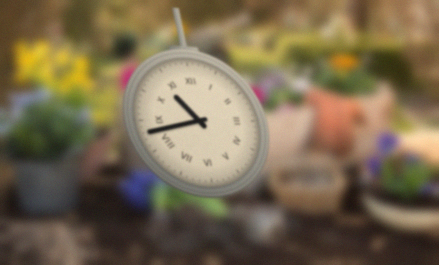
10.43
